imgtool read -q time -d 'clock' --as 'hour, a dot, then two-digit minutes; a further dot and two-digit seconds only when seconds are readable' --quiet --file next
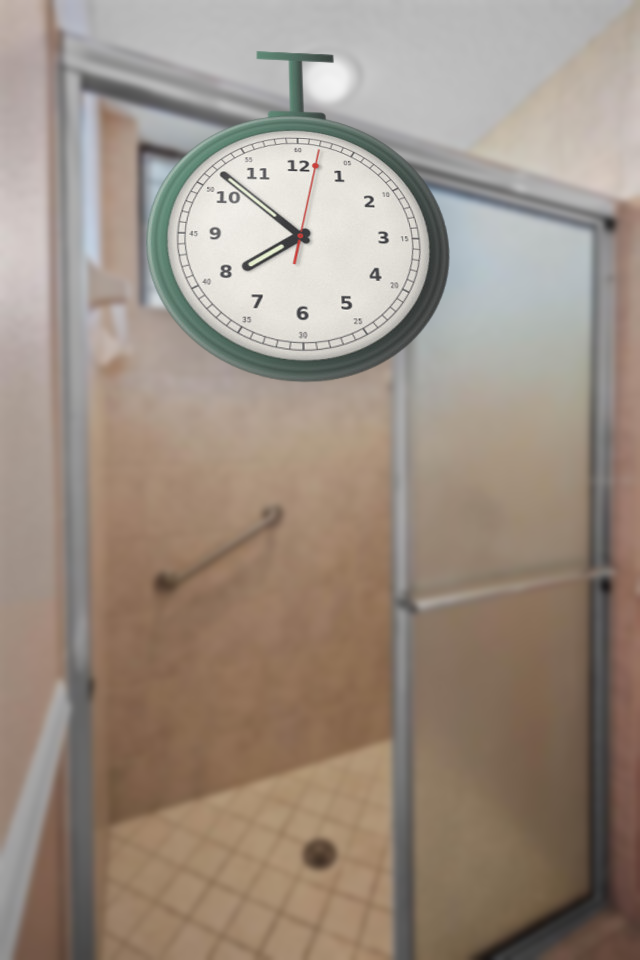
7.52.02
